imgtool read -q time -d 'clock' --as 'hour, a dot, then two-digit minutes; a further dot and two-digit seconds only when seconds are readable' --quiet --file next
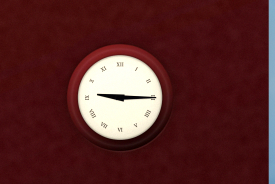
9.15
